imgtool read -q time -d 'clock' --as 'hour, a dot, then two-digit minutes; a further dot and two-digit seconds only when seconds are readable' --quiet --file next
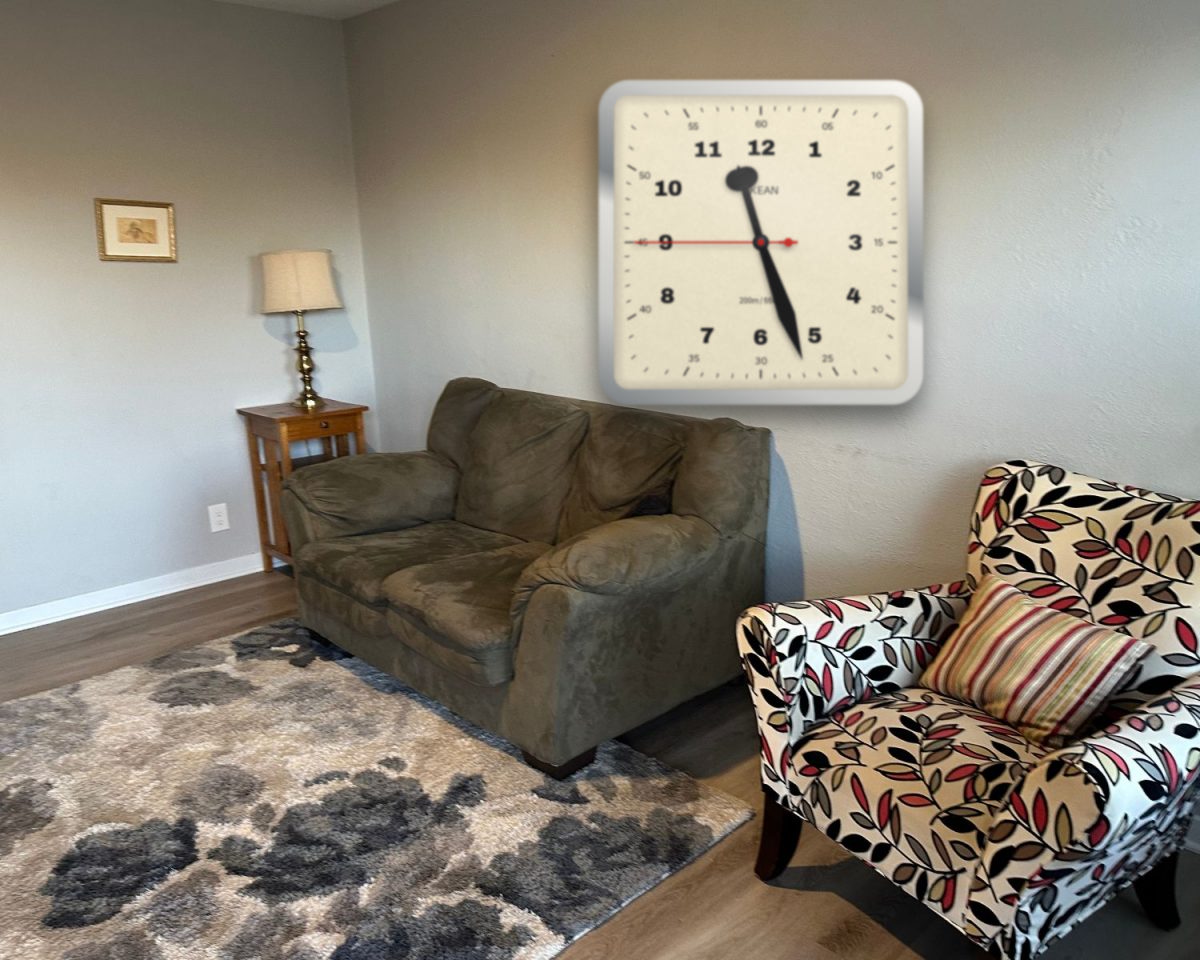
11.26.45
